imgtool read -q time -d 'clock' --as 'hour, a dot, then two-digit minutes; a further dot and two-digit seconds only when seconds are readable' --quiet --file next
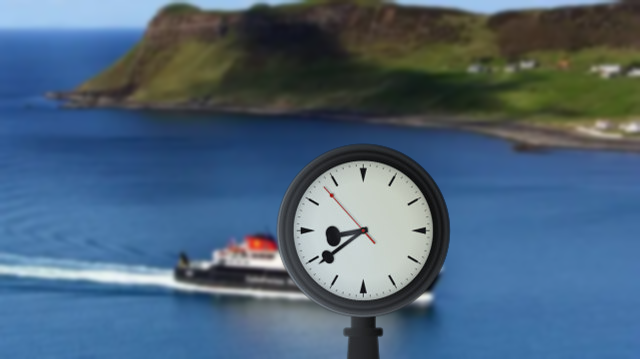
8.38.53
